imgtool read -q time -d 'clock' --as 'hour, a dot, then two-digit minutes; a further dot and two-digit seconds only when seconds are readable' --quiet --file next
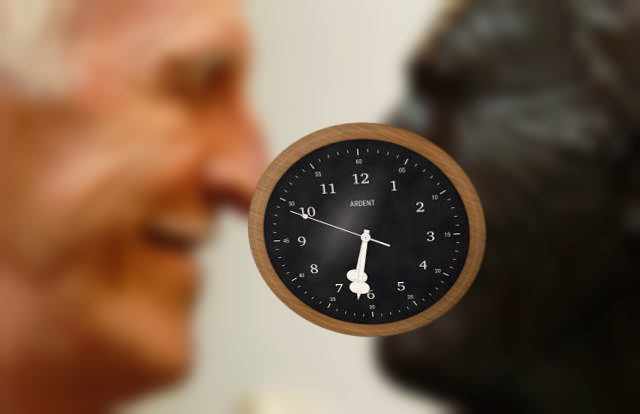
6.31.49
